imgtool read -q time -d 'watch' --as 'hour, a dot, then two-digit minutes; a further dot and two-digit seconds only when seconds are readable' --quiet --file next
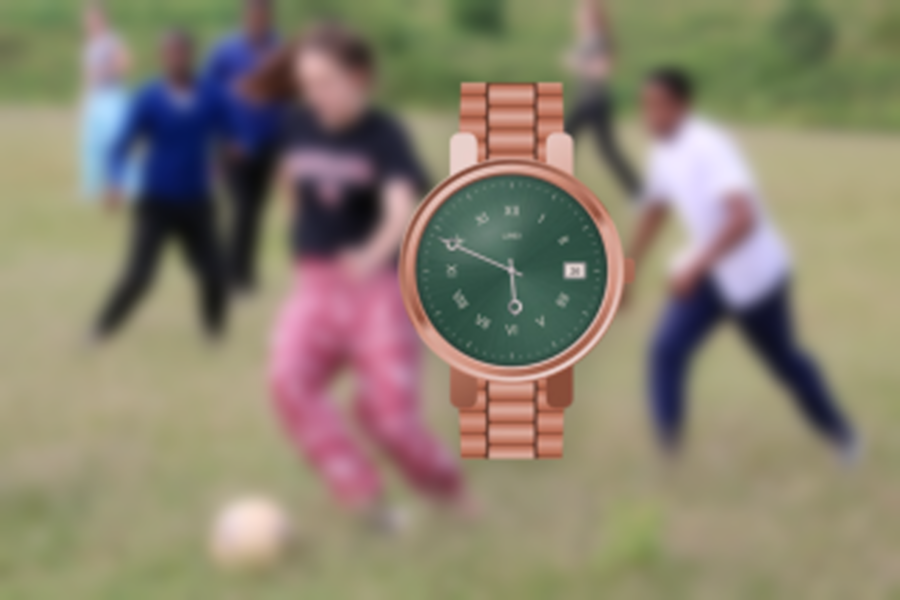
5.49
